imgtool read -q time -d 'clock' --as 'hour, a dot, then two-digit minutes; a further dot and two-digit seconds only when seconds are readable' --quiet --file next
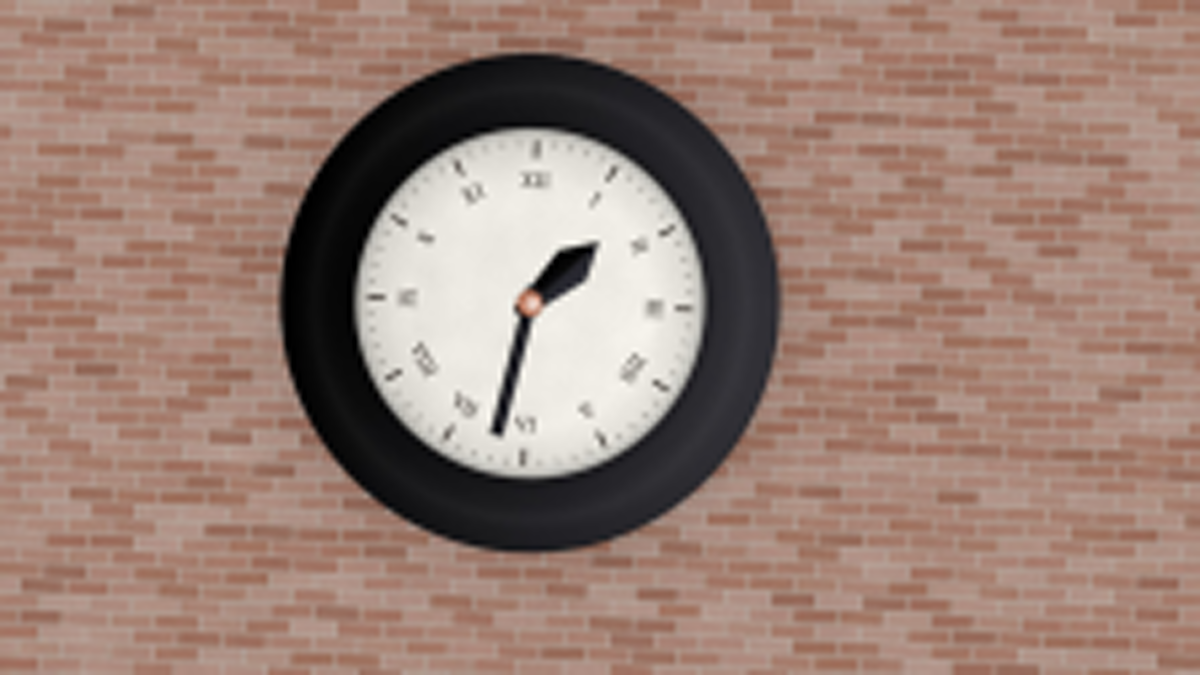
1.32
